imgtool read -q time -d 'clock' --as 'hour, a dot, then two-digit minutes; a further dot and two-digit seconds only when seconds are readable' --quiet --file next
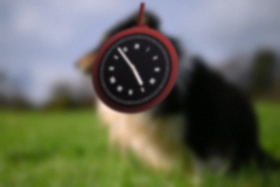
4.53
